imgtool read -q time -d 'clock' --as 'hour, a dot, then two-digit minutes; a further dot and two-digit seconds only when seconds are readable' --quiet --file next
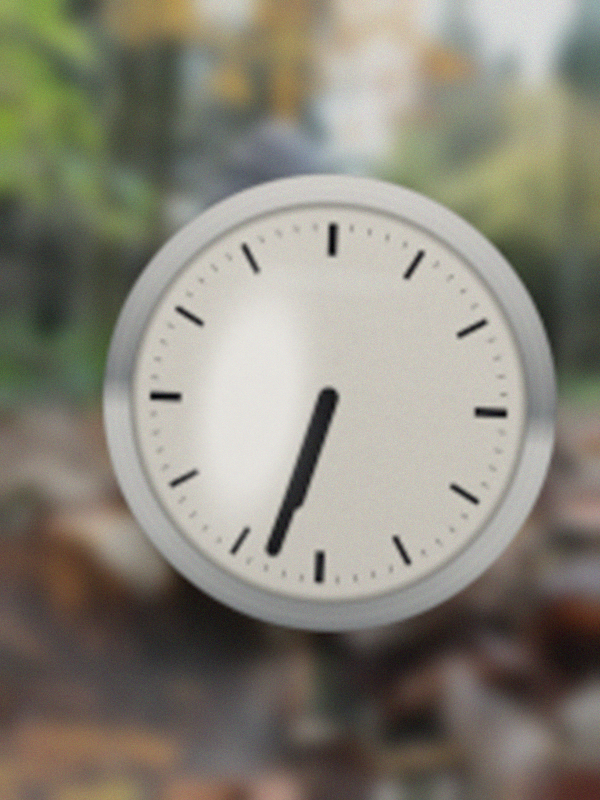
6.33
